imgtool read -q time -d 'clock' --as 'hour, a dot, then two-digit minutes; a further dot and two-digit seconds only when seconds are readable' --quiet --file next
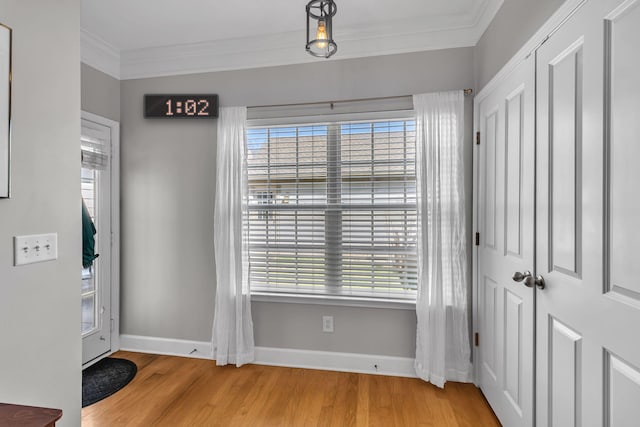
1.02
